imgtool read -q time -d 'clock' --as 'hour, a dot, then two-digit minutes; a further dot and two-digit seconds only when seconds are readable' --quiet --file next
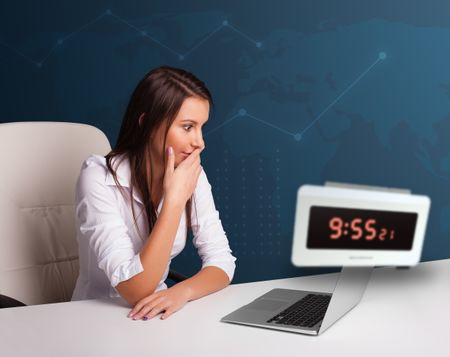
9.55.21
